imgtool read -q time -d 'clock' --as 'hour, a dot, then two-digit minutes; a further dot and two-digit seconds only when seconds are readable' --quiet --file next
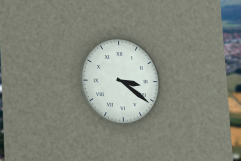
3.21
